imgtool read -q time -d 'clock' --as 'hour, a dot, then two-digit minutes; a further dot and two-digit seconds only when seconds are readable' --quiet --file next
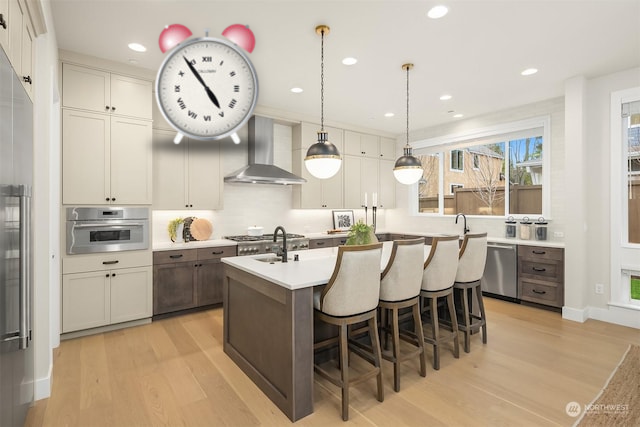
4.54
